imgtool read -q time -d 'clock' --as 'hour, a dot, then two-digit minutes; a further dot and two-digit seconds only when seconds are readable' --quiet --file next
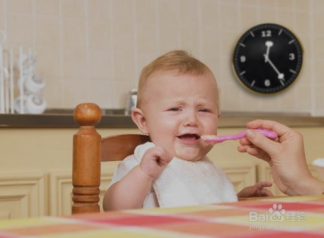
12.24
